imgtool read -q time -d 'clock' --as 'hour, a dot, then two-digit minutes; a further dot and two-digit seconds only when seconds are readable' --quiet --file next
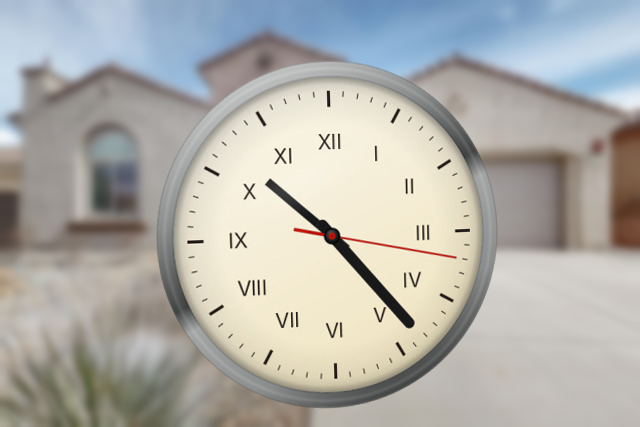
10.23.17
